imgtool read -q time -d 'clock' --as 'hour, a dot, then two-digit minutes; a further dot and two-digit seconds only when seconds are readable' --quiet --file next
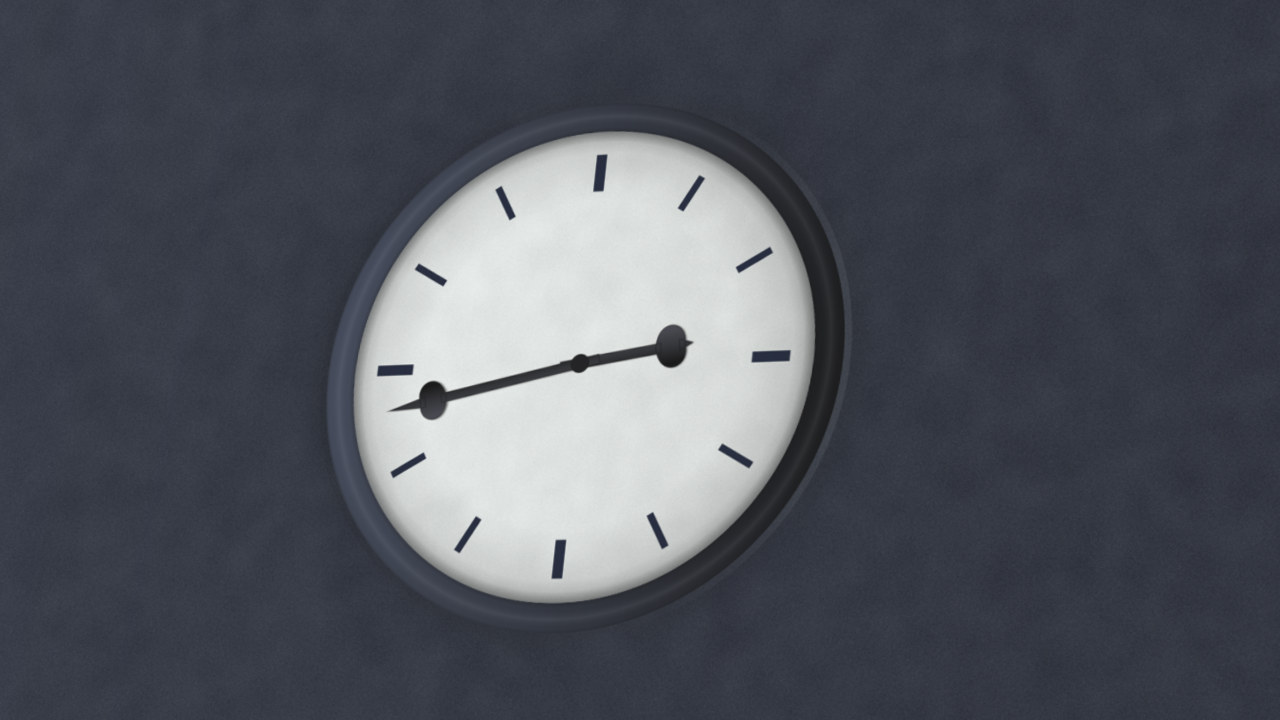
2.43
